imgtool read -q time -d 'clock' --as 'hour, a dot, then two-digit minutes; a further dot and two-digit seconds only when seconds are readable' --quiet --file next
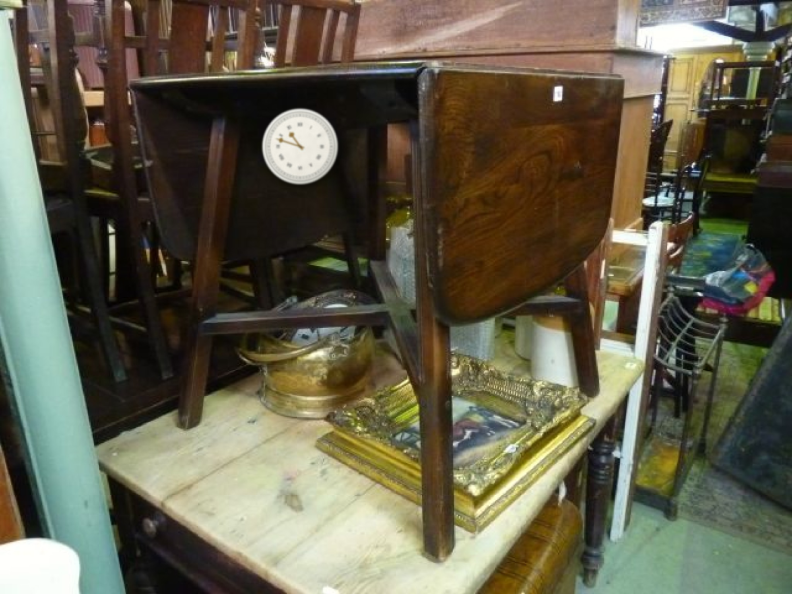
10.48
